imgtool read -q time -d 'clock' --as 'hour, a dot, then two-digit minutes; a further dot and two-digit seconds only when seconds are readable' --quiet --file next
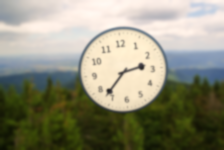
2.37
